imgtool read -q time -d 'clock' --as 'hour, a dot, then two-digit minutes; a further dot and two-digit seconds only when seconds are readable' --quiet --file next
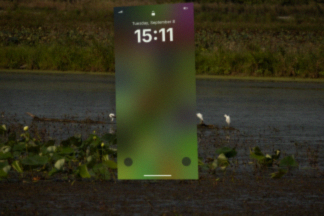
15.11
